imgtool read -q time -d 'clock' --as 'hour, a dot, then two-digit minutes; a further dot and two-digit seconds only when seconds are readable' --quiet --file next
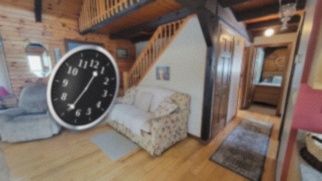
12.34
